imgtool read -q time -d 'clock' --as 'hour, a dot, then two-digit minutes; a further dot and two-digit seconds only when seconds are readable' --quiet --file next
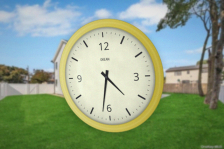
4.32
